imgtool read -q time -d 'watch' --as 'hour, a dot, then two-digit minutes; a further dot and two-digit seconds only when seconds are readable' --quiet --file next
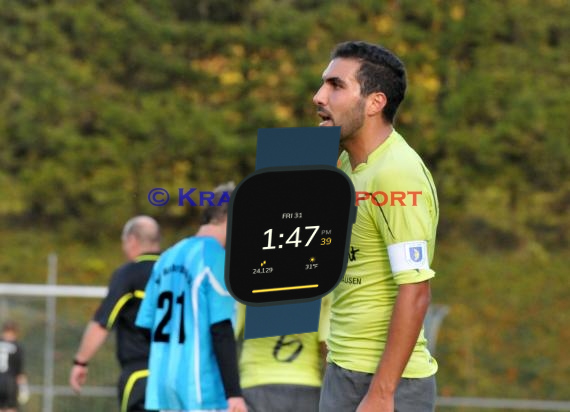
1.47.39
